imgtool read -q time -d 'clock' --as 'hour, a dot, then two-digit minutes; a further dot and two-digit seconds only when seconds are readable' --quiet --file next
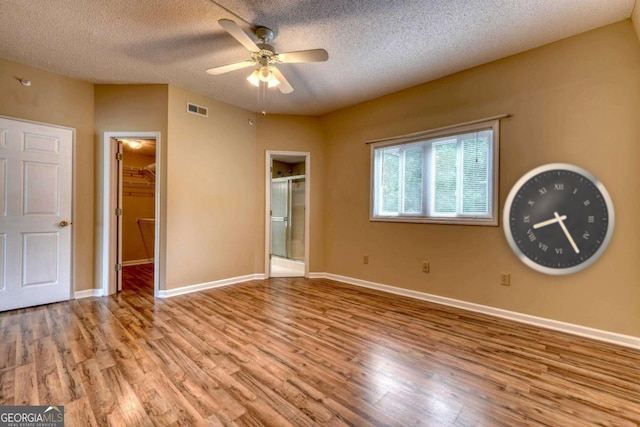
8.25
